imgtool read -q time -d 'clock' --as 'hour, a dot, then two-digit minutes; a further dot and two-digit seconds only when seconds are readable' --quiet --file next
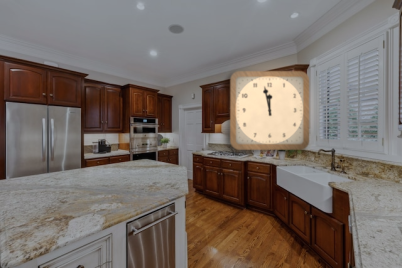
11.58
